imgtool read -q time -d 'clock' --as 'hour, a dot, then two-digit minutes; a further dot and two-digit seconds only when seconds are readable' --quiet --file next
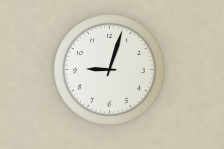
9.03
